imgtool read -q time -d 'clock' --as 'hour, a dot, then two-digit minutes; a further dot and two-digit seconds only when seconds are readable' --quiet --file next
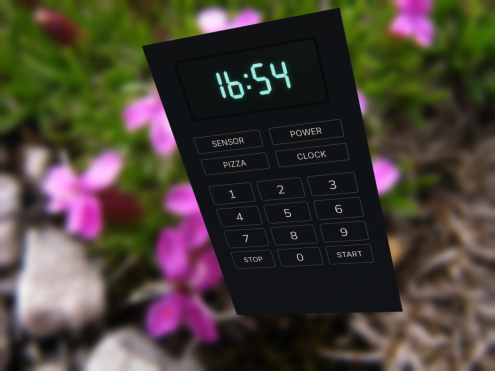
16.54
